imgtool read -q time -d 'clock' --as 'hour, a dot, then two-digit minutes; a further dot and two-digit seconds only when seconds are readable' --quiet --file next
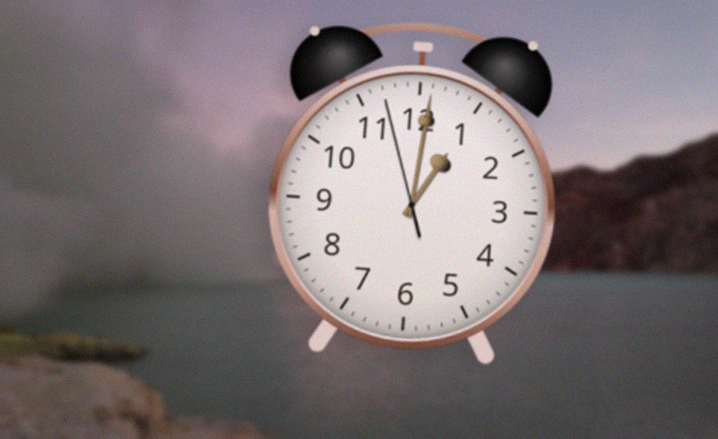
1.00.57
